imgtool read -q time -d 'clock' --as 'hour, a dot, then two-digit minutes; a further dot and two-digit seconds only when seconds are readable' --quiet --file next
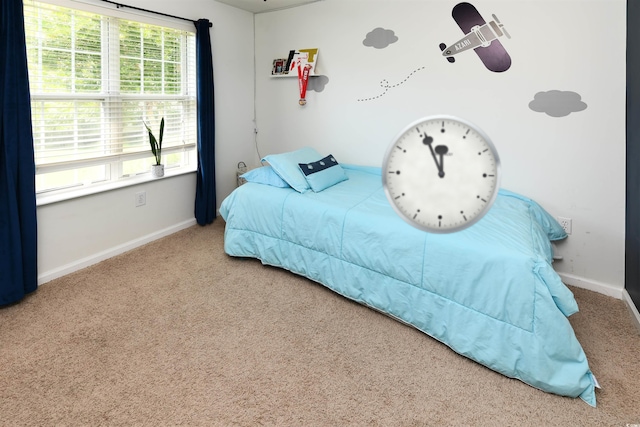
11.56
